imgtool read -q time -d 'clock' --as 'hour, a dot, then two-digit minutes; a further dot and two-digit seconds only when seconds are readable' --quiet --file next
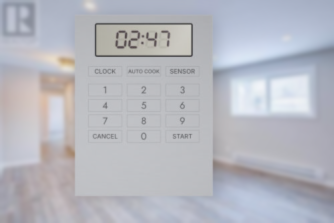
2.47
